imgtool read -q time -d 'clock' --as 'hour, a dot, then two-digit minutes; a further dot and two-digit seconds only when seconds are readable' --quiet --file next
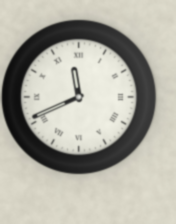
11.41
